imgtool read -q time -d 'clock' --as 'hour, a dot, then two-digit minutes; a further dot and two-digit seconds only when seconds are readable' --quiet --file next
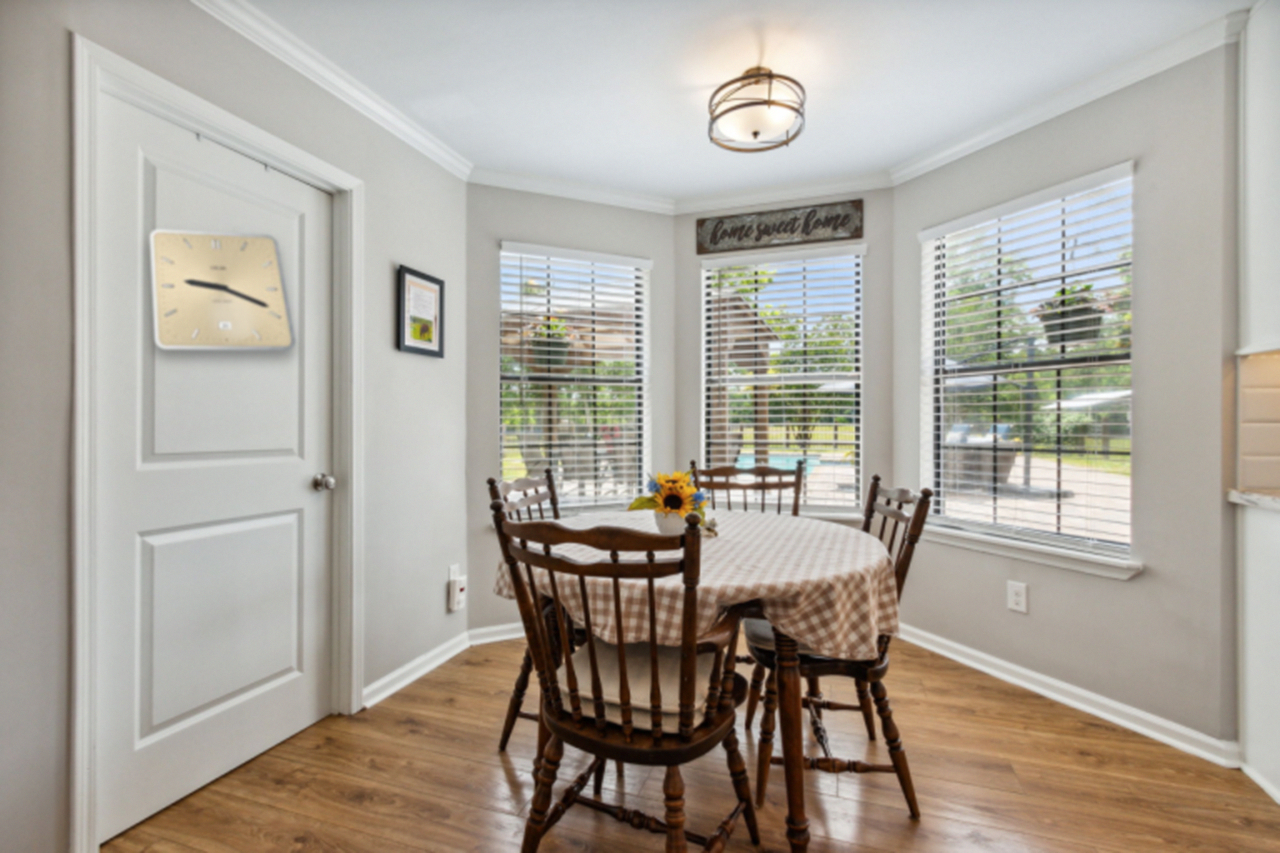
9.19
